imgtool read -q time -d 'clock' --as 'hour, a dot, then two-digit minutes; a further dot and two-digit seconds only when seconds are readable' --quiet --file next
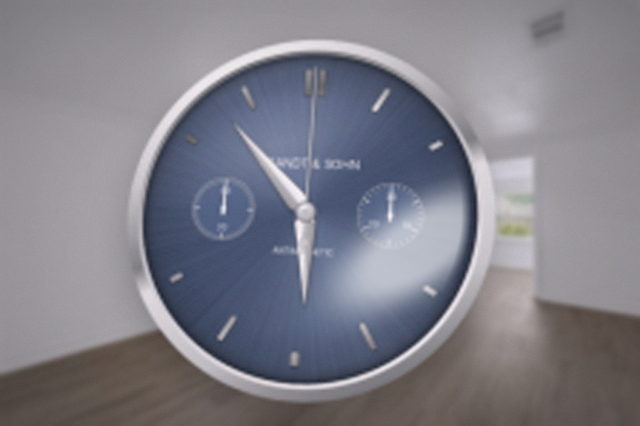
5.53
